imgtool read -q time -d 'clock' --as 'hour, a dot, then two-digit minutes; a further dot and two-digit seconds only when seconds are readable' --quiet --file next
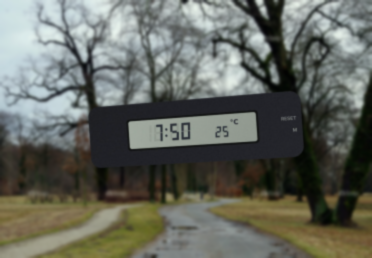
7.50
